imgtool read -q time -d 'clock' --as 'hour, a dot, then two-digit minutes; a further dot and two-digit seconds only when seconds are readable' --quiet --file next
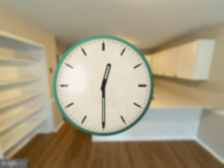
12.30
